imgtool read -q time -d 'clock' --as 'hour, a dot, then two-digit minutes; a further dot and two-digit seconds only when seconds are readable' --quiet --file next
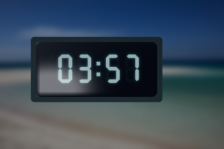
3.57
